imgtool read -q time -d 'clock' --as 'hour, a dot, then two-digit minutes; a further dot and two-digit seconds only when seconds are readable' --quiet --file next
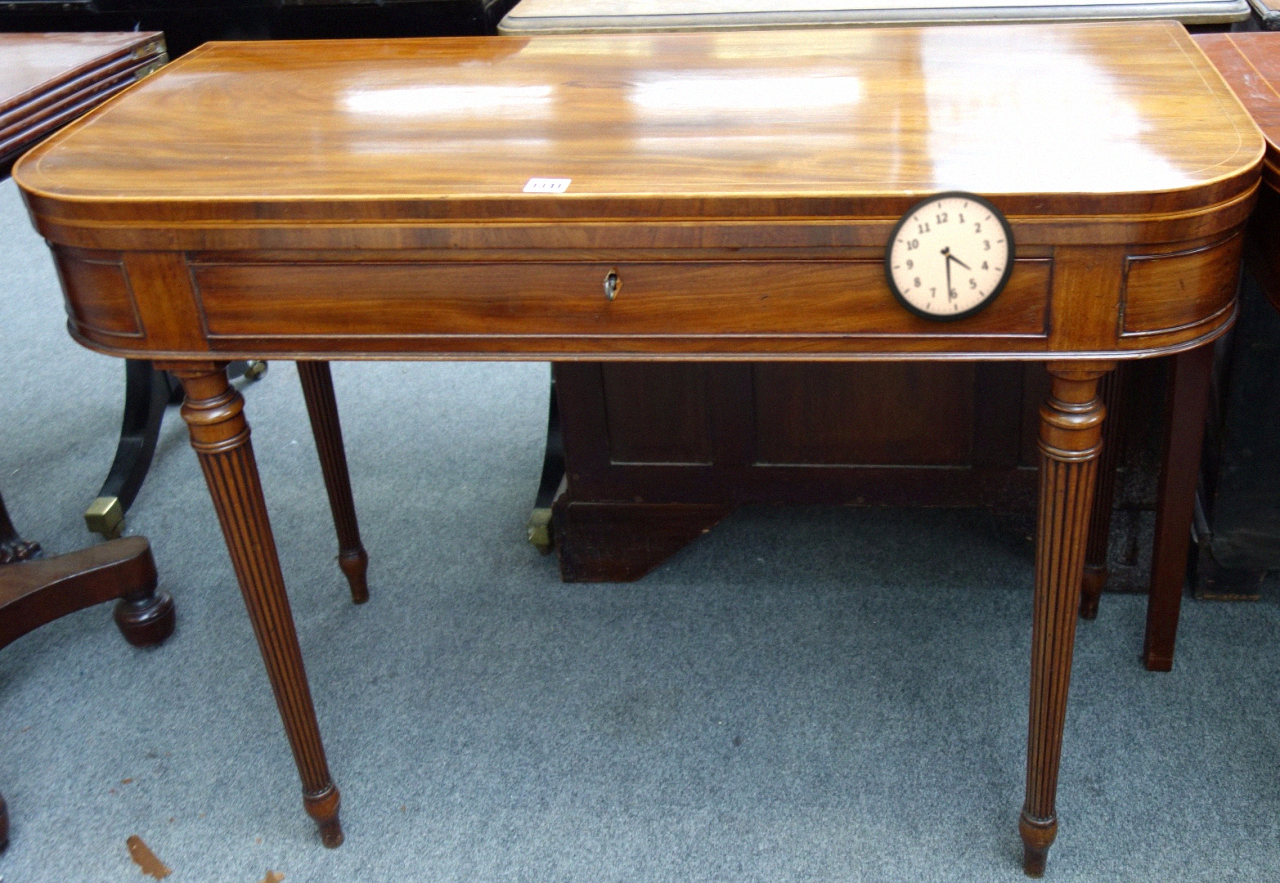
4.31
